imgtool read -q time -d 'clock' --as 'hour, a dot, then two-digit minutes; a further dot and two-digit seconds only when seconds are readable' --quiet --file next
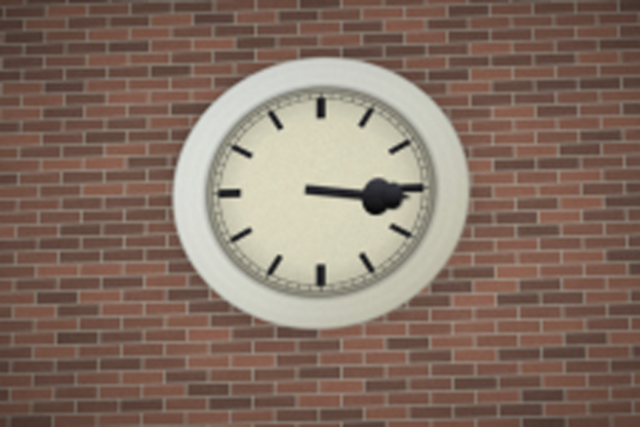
3.16
